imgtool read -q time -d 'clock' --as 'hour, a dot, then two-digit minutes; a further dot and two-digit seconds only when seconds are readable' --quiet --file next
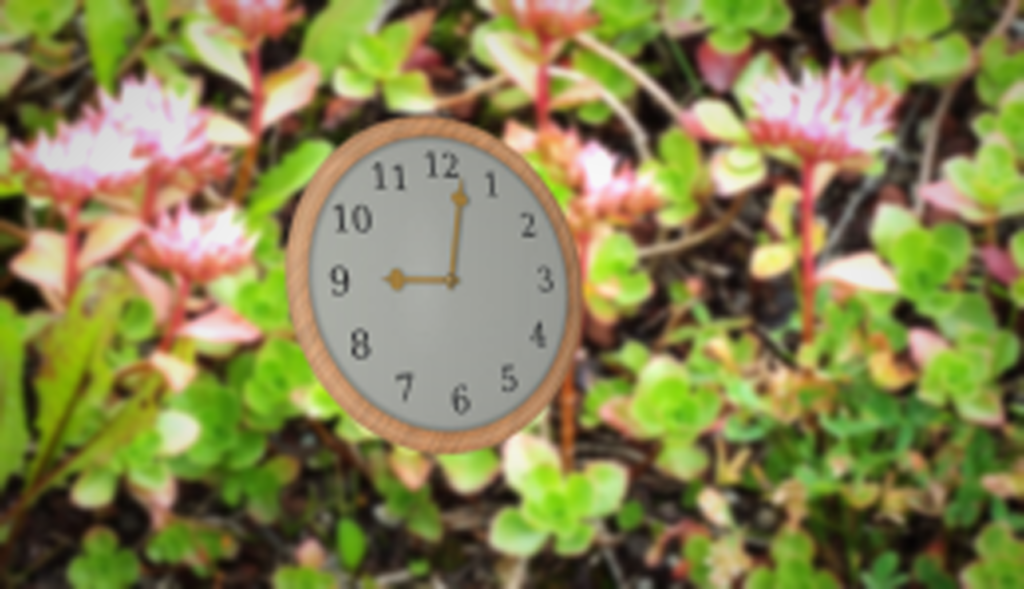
9.02
